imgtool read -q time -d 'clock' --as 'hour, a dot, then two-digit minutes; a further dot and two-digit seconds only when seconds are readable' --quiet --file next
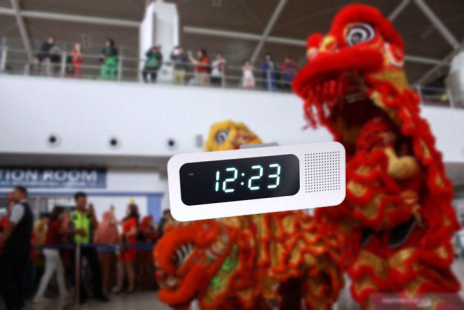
12.23
